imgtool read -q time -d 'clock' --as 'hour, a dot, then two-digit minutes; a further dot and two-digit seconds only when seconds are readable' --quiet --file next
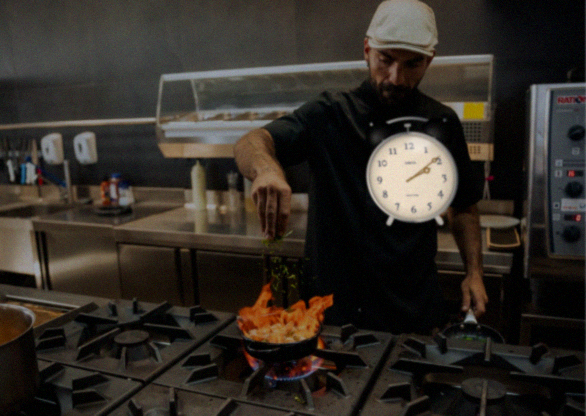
2.09
